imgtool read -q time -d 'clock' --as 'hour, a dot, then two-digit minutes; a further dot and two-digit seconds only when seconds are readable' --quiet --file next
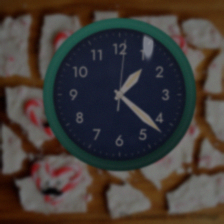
1.22.01
